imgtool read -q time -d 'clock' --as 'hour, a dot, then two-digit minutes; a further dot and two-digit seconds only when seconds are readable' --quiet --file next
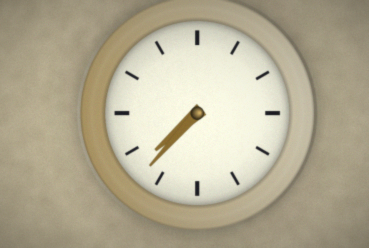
7.37
